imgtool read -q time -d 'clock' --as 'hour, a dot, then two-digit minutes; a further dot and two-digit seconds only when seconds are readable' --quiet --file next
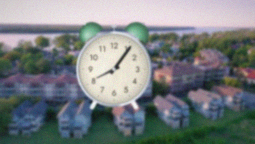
8.06
